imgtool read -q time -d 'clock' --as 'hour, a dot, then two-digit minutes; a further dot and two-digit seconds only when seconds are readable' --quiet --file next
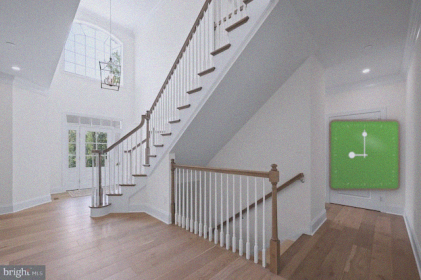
9.00
